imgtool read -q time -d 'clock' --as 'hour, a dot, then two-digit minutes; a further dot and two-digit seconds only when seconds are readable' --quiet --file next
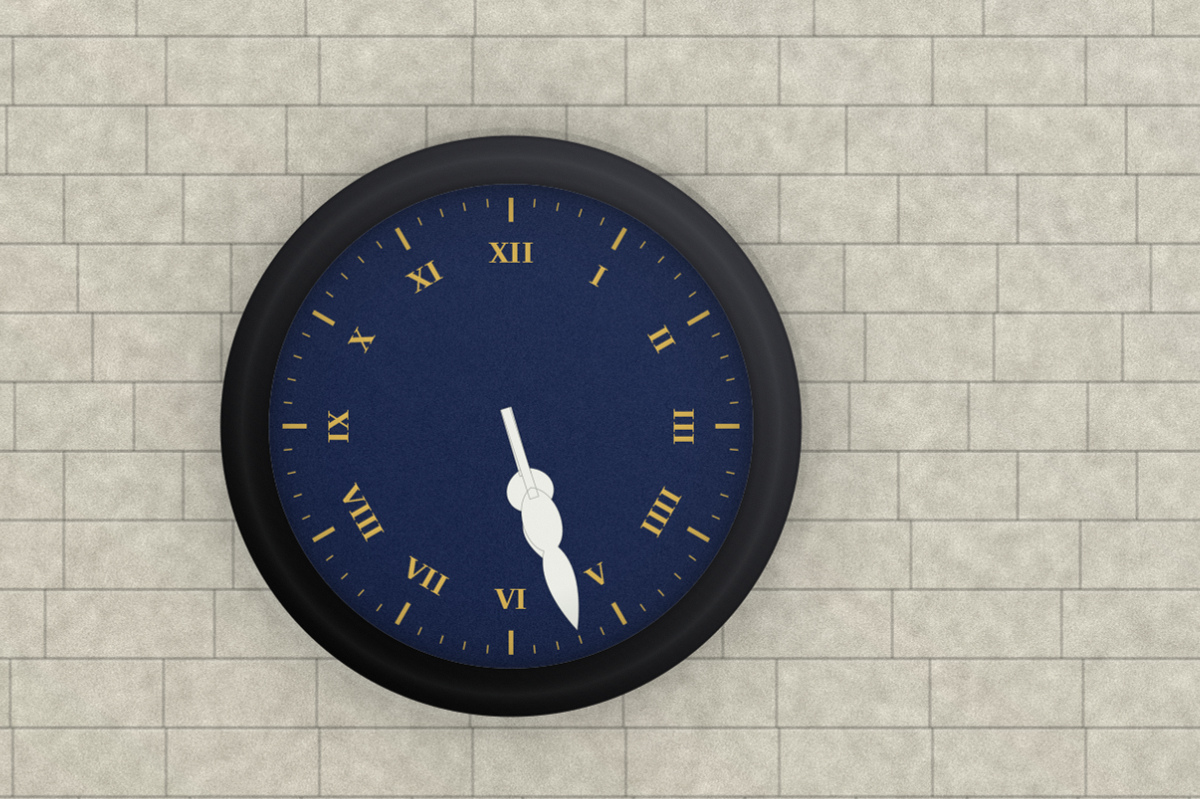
5.27
